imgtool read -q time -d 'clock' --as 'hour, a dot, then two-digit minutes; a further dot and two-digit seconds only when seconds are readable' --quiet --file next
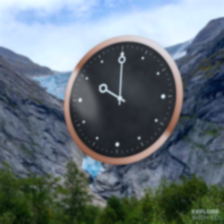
10.00
